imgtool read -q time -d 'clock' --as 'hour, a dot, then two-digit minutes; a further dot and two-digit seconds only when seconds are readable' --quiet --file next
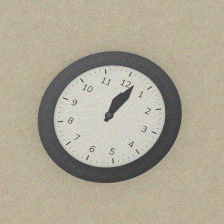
12.02
